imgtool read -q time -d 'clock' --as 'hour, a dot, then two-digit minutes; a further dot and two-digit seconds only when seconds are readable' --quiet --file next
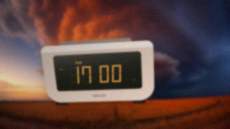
17.00
